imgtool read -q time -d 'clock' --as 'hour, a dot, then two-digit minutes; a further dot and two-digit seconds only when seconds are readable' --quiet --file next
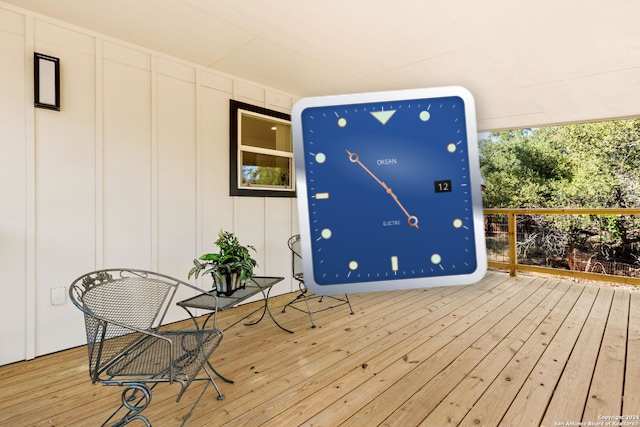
4.53
